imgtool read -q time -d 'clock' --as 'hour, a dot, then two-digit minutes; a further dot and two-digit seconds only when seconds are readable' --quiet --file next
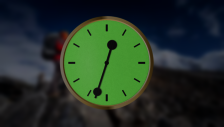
12.33
